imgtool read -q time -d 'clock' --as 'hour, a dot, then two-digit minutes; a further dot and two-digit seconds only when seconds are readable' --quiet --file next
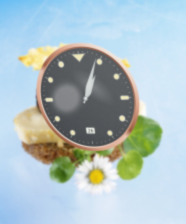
1.04
